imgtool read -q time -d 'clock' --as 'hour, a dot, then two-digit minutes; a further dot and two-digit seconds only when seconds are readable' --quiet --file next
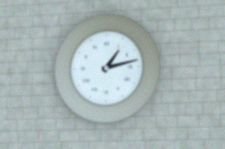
1.13
